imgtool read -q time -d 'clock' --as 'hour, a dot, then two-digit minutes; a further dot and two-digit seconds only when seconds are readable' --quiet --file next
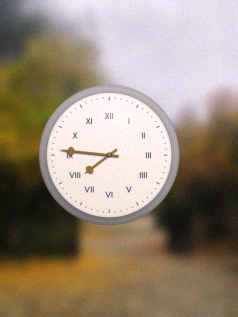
7.46
